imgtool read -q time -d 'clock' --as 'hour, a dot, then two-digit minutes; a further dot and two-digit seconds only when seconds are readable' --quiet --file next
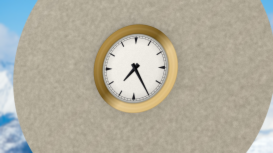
7.25
